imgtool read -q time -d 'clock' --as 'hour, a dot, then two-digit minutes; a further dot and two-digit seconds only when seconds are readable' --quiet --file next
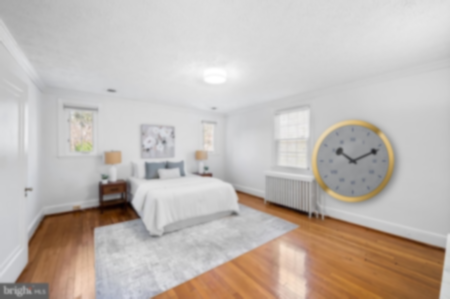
10.11
